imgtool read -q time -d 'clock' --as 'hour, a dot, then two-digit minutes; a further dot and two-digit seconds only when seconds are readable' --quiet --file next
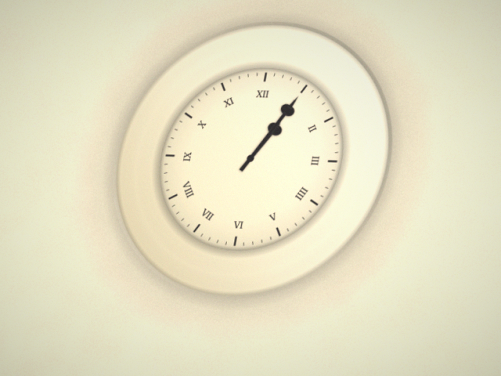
1.05
